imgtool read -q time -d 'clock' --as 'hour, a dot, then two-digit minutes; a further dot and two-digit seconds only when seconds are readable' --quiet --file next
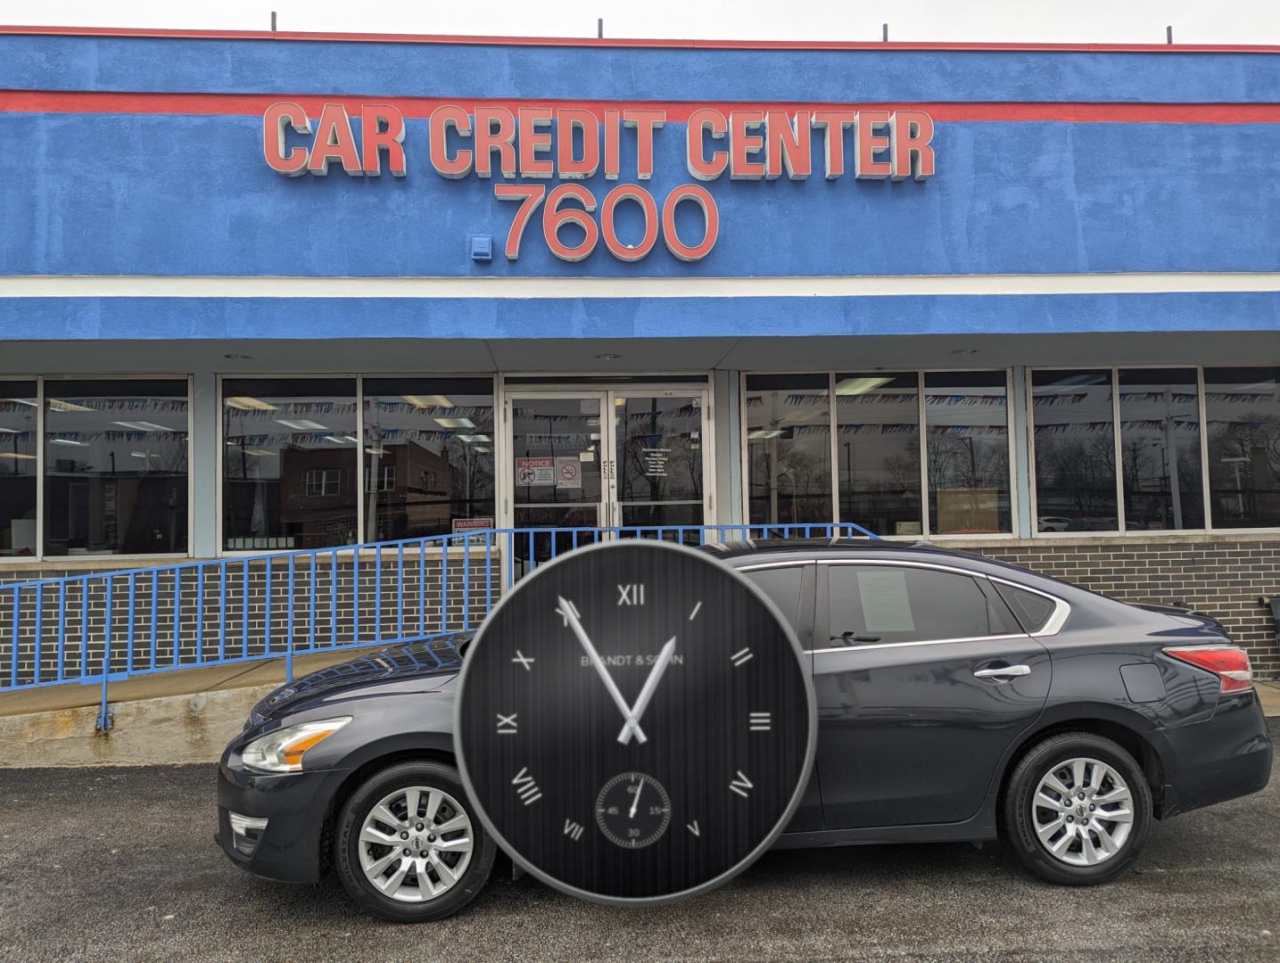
12.55.03
